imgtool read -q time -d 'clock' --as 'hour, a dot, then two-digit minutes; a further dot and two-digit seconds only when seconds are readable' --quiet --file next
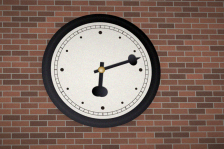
6.12
